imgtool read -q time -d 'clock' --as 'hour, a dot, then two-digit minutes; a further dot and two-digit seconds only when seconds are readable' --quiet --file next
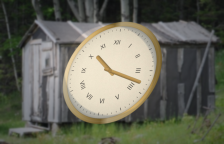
10.18
